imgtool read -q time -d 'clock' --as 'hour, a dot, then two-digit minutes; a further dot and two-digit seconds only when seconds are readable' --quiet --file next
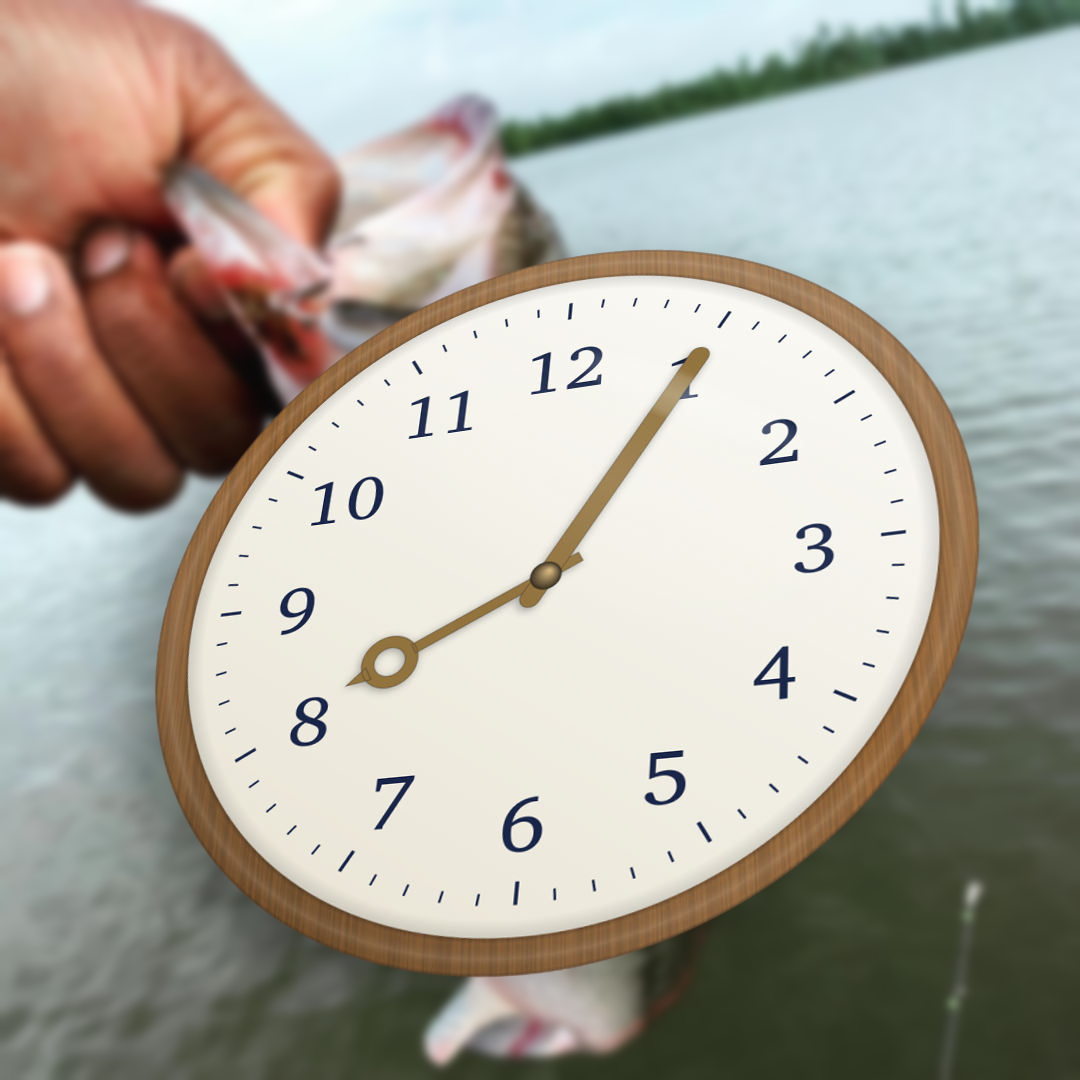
8.05
